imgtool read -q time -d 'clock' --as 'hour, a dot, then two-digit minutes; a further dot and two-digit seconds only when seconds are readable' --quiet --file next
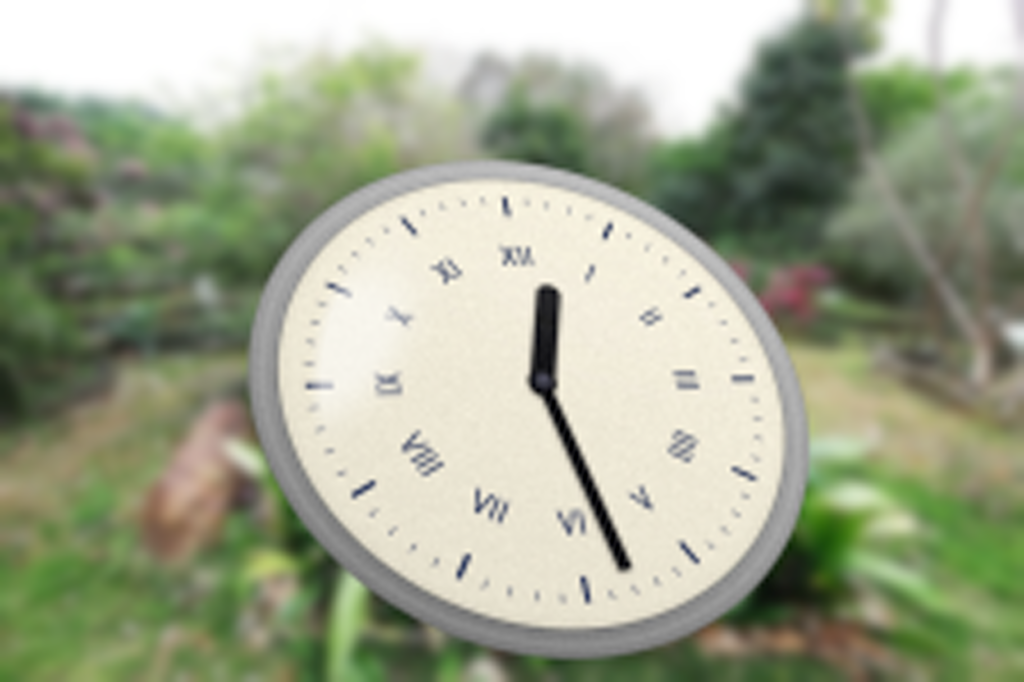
12.28
